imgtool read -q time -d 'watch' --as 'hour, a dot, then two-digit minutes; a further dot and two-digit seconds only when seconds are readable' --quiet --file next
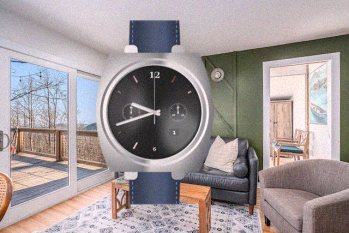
9.42
